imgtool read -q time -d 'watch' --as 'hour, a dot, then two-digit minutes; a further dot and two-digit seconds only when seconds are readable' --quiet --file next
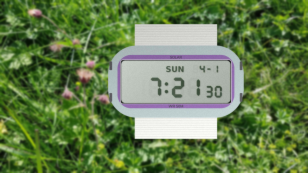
7.21.30
